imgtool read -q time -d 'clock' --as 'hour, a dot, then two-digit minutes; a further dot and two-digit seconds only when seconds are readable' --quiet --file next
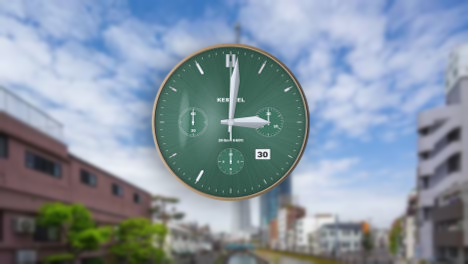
3.01
